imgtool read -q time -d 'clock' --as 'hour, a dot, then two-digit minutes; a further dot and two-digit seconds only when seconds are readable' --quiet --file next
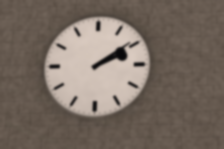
2.09
